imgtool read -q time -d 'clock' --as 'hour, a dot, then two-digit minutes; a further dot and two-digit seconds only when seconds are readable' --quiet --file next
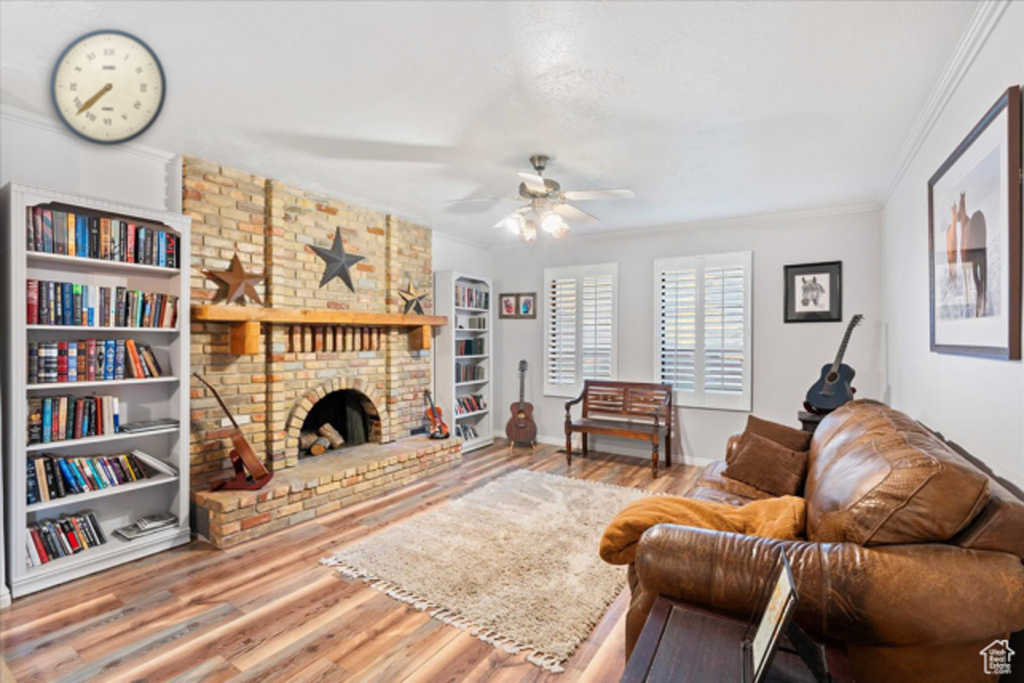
7.38
